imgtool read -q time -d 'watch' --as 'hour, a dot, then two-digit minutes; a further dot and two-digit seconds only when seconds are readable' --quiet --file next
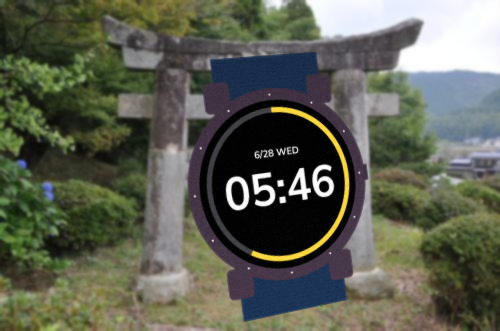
5.46
